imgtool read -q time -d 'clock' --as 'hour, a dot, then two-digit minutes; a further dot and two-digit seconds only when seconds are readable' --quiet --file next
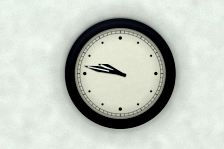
9.47
